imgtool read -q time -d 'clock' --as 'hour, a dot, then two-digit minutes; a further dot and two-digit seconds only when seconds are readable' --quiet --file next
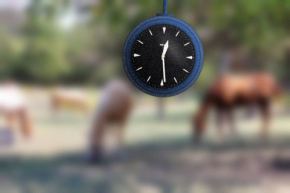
12.29
